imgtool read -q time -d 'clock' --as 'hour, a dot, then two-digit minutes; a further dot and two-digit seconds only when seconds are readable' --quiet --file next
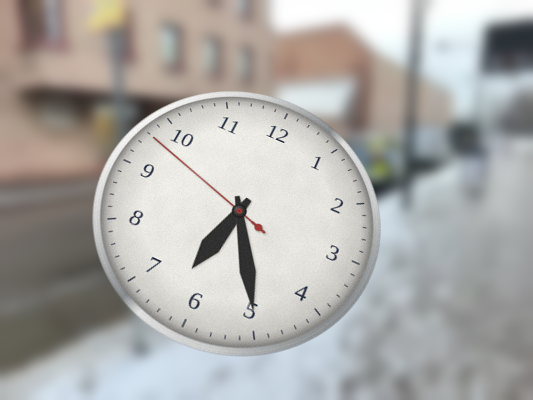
6.24.48
